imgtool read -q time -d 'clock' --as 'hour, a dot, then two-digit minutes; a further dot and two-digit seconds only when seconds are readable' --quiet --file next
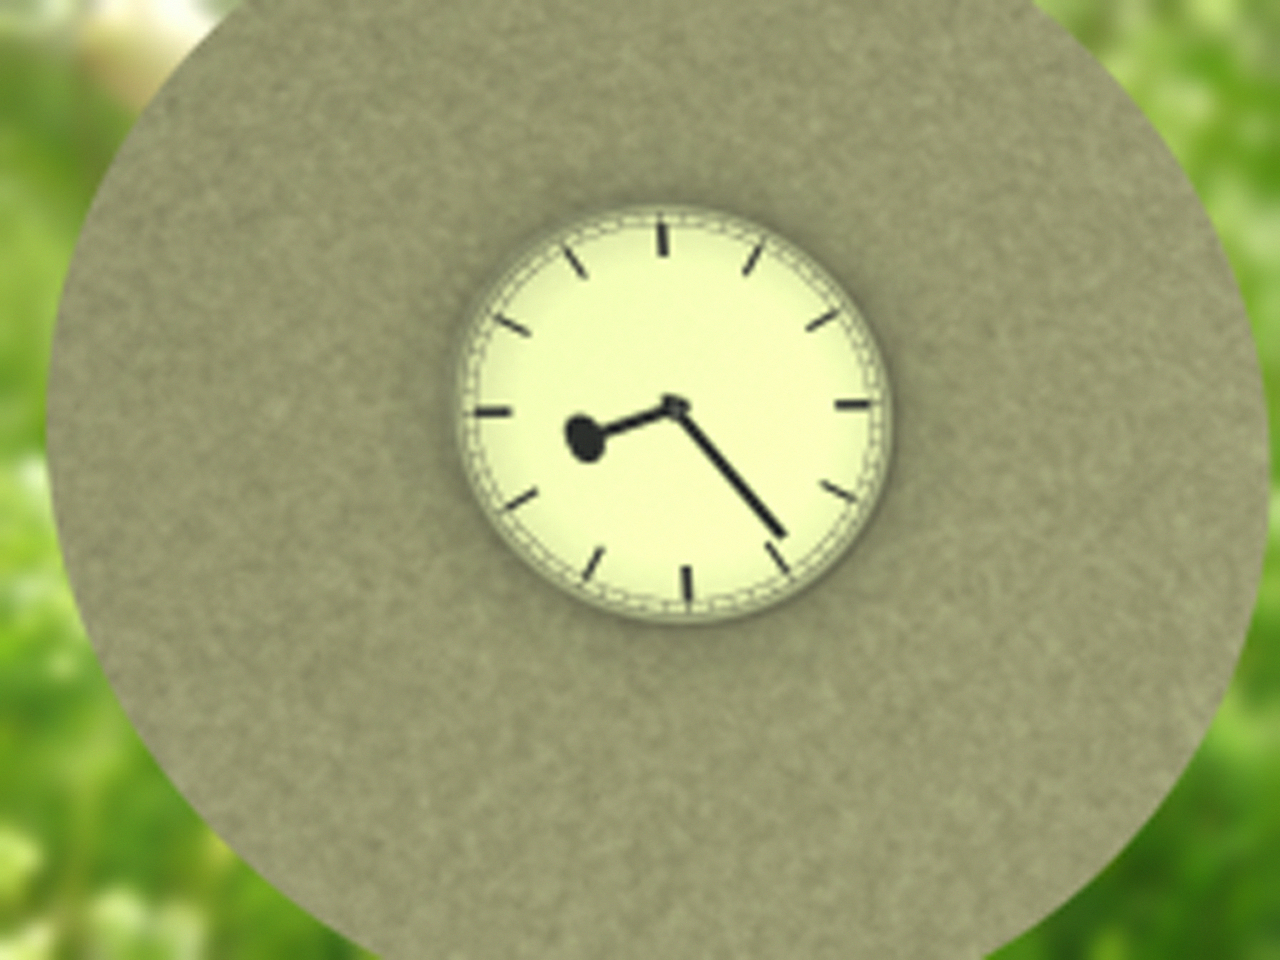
8.24
